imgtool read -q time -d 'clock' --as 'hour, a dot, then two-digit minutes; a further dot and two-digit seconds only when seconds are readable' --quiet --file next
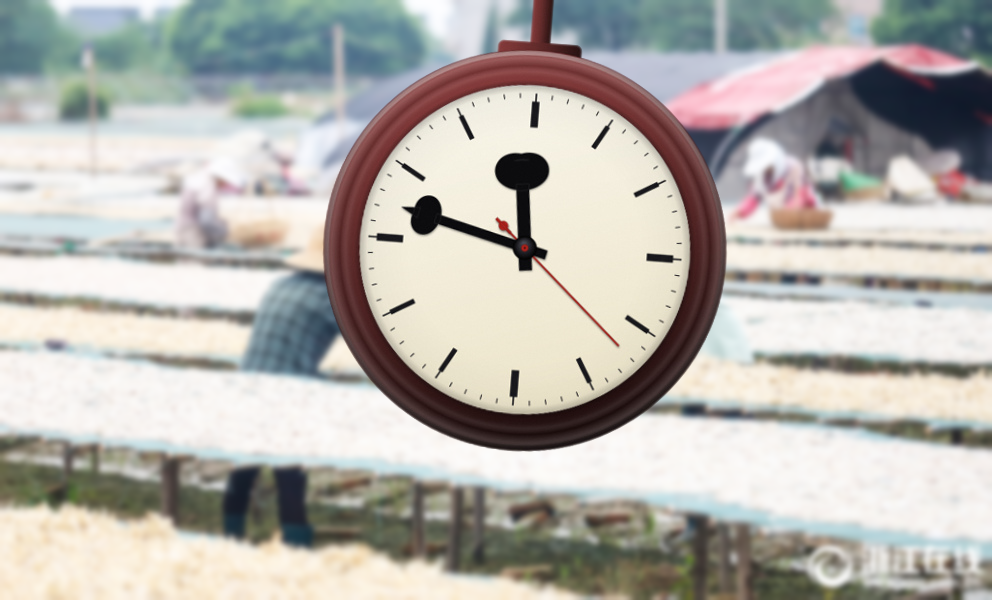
11.47.22
